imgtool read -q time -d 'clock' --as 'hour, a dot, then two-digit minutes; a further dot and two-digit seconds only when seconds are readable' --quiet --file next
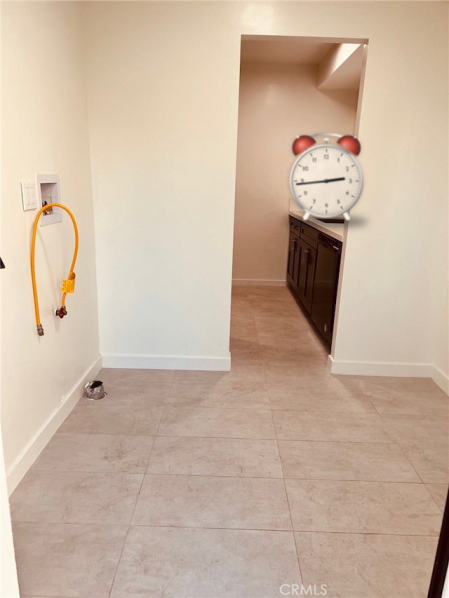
2.44
